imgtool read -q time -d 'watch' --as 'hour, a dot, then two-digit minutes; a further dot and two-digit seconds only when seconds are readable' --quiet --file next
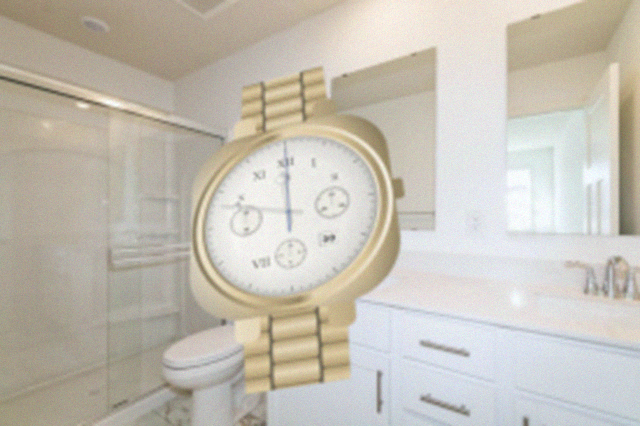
11.48
